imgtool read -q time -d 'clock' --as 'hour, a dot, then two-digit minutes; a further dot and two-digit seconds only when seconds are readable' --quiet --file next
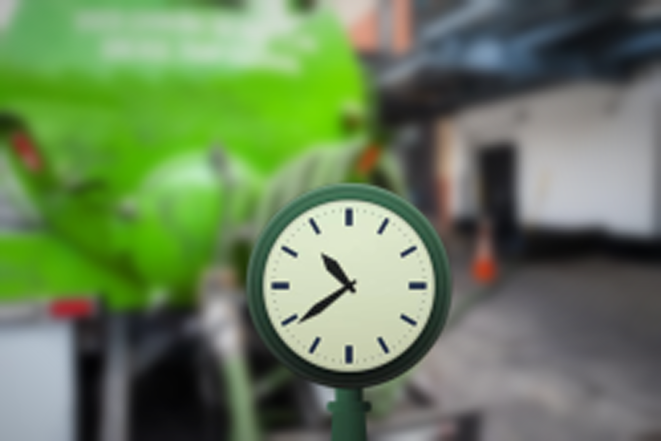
10.39
